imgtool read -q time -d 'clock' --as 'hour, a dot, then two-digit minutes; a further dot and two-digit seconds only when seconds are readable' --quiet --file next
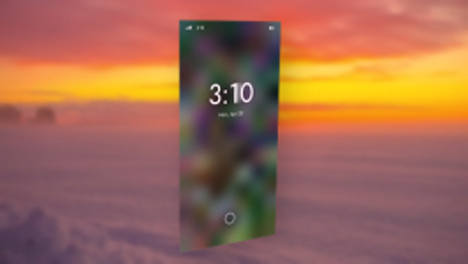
3.10
